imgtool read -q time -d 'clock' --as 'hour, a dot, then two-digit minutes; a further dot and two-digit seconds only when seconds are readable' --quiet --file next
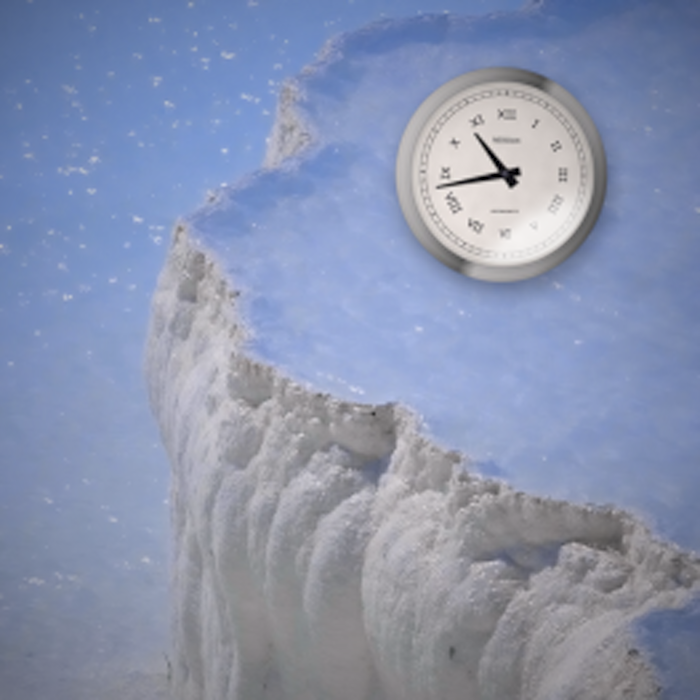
10.43
